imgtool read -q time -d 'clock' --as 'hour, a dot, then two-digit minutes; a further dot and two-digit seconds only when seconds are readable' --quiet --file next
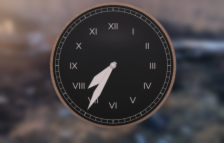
7.35
